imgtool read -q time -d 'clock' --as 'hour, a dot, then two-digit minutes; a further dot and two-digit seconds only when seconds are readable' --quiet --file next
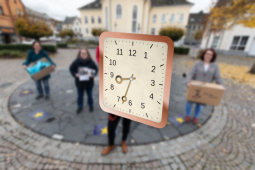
8.33
